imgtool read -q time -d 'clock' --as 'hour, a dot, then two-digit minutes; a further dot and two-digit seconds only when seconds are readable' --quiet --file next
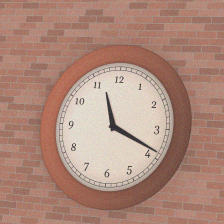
11.19
